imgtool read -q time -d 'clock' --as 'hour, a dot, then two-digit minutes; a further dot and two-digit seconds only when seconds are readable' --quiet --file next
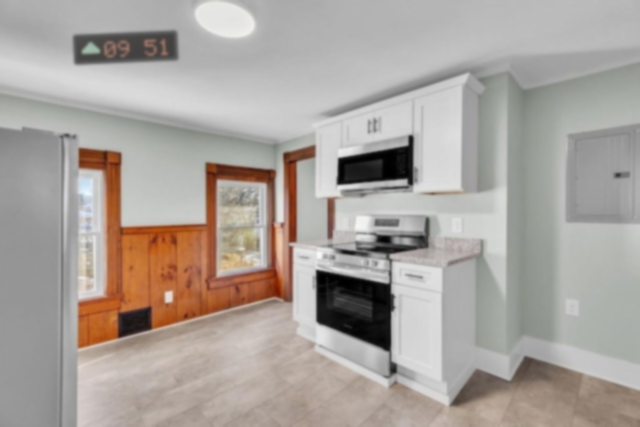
9.51
